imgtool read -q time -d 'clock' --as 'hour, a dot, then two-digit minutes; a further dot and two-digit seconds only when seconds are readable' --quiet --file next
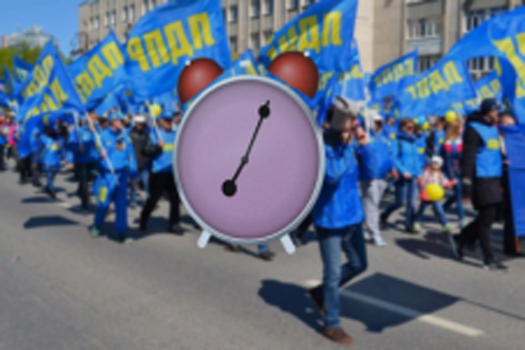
7.04
